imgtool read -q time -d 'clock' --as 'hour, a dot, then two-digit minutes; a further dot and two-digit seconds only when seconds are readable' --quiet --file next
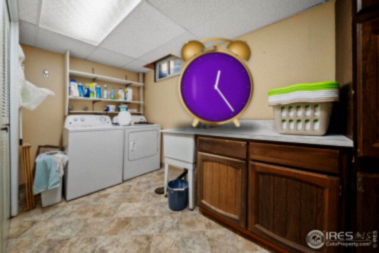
12.24
